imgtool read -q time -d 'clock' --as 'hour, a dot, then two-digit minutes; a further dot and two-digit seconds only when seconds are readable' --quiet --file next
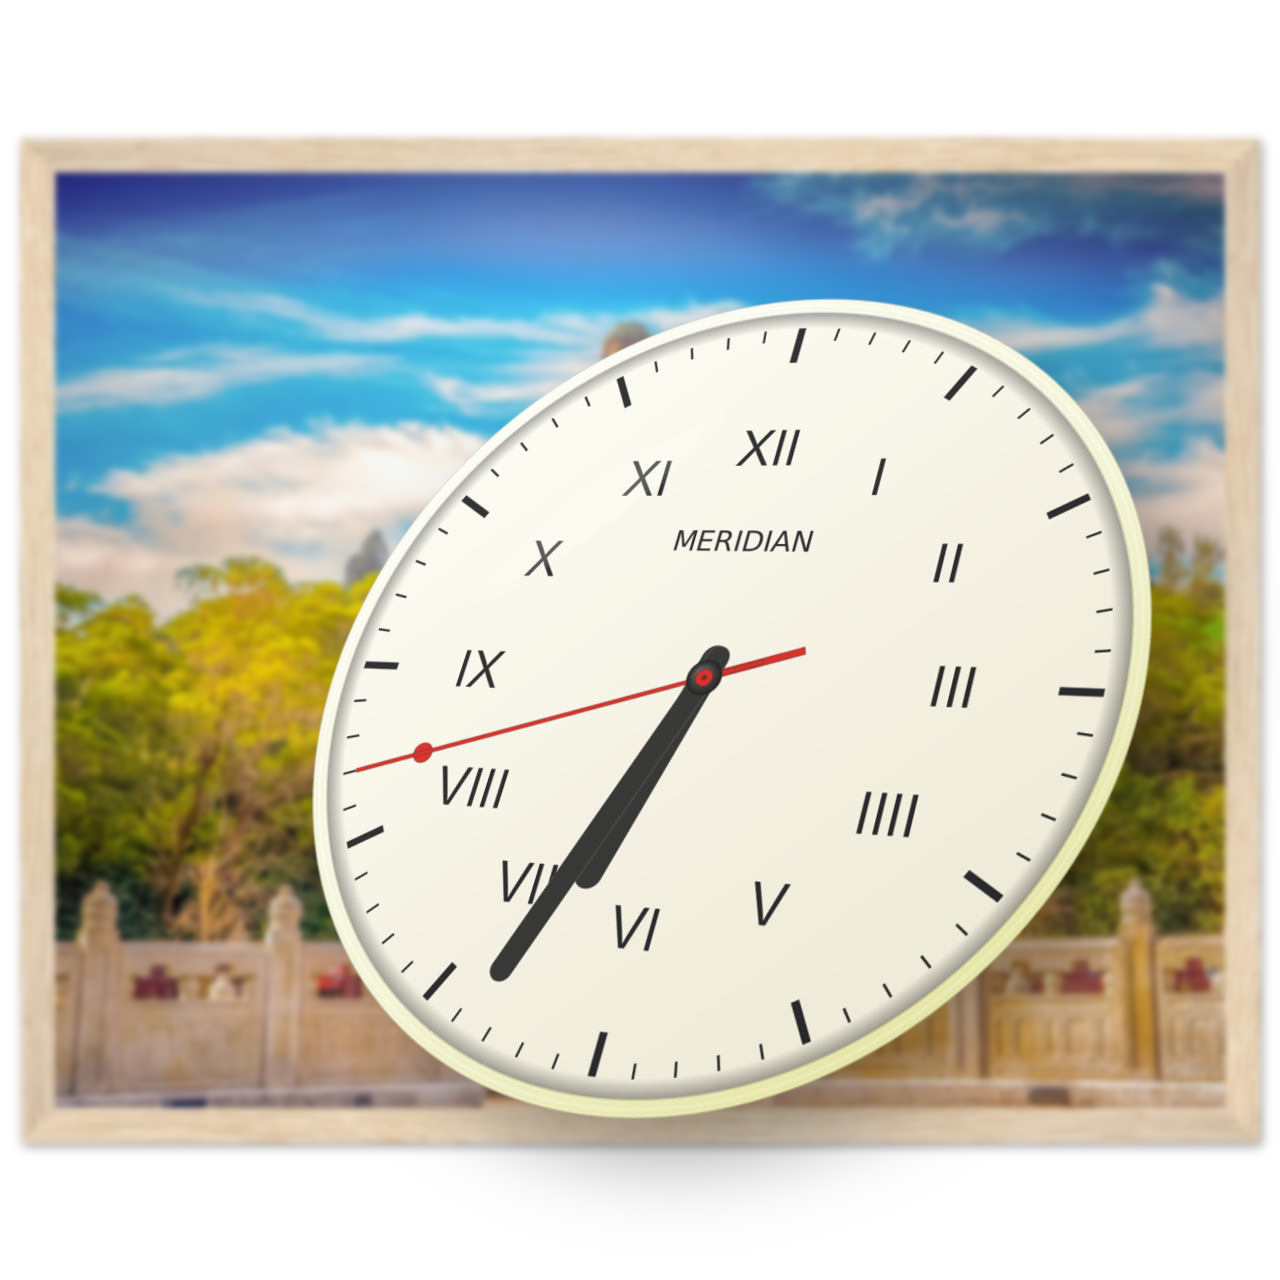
6.33.42
